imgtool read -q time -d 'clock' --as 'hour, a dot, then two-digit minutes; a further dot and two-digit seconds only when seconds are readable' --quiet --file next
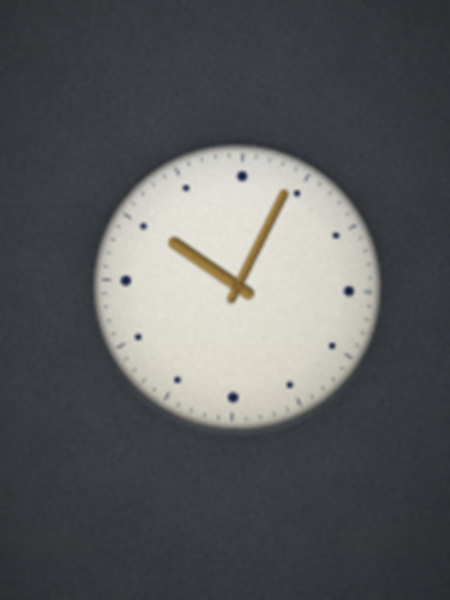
10.04
